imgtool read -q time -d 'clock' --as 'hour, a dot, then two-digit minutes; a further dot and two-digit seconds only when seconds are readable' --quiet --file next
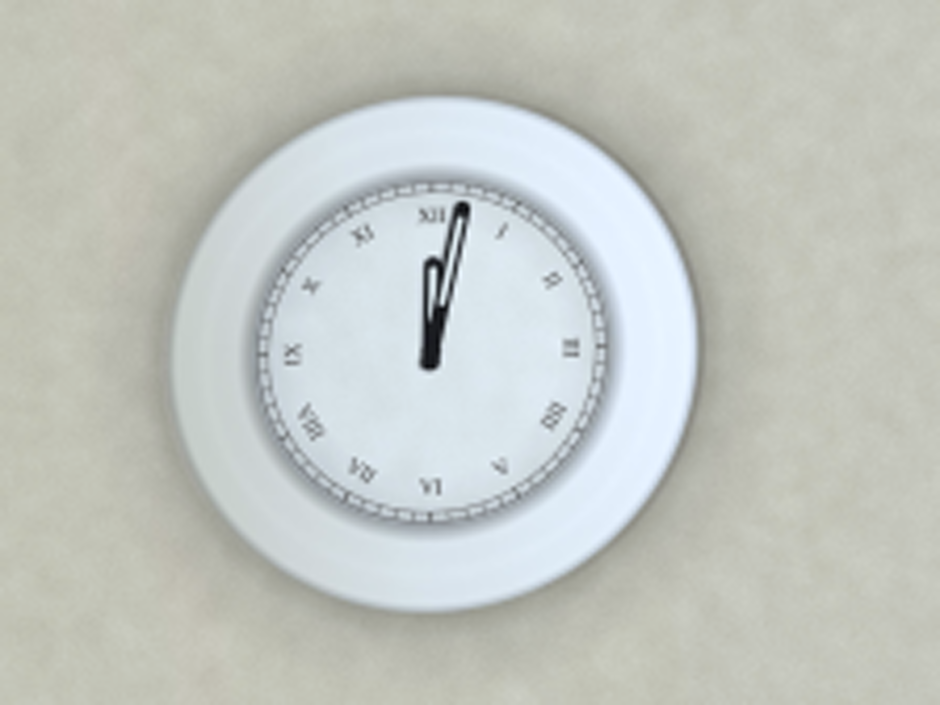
12.02
